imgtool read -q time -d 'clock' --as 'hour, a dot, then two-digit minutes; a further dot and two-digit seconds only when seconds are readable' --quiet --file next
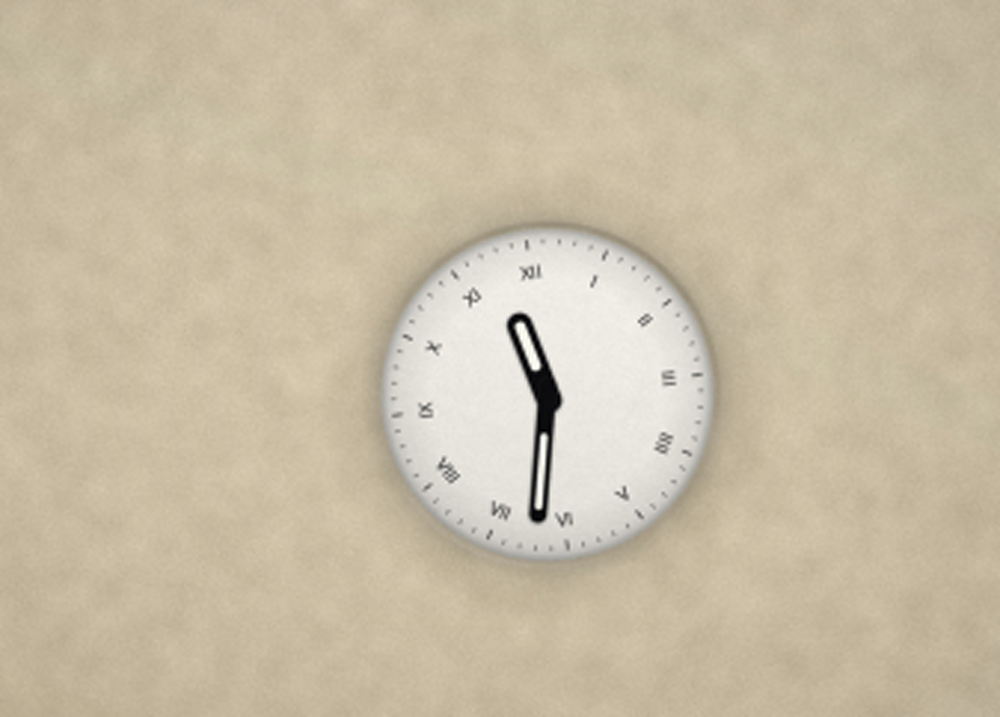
11.32
